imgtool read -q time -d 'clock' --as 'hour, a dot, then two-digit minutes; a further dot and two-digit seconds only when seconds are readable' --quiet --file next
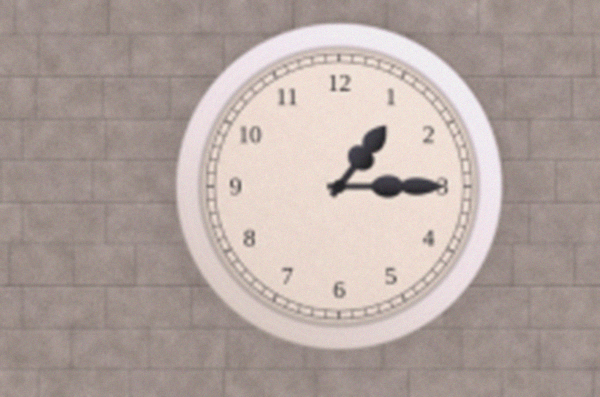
1.15
